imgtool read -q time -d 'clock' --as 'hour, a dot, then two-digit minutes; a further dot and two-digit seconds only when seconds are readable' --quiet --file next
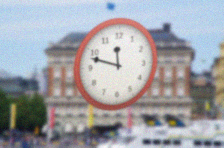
11.48
